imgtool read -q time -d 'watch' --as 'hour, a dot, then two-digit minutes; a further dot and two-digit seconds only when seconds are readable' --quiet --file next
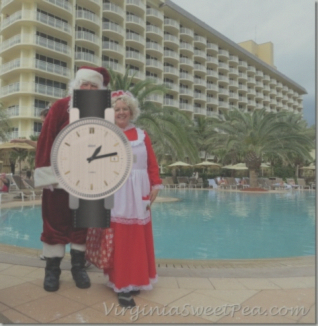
1.13
